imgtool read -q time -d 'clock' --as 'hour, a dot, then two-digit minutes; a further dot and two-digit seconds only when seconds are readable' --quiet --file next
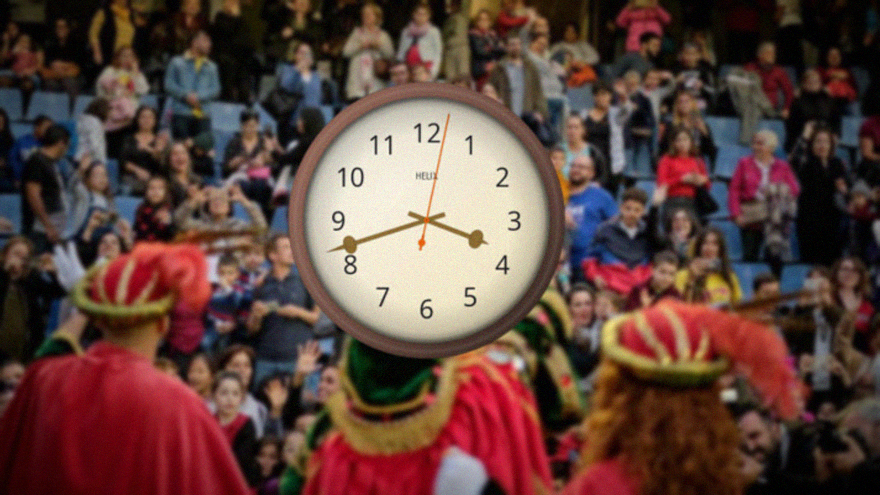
3.42.02
